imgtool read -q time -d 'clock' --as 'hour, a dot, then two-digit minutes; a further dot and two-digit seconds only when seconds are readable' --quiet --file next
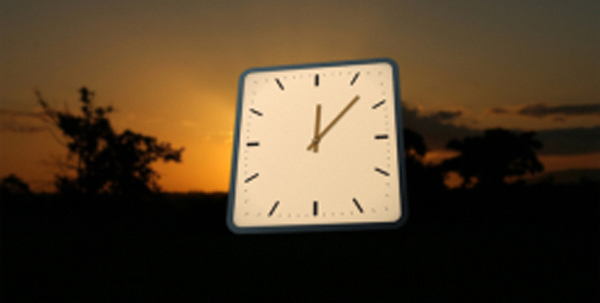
12.07
